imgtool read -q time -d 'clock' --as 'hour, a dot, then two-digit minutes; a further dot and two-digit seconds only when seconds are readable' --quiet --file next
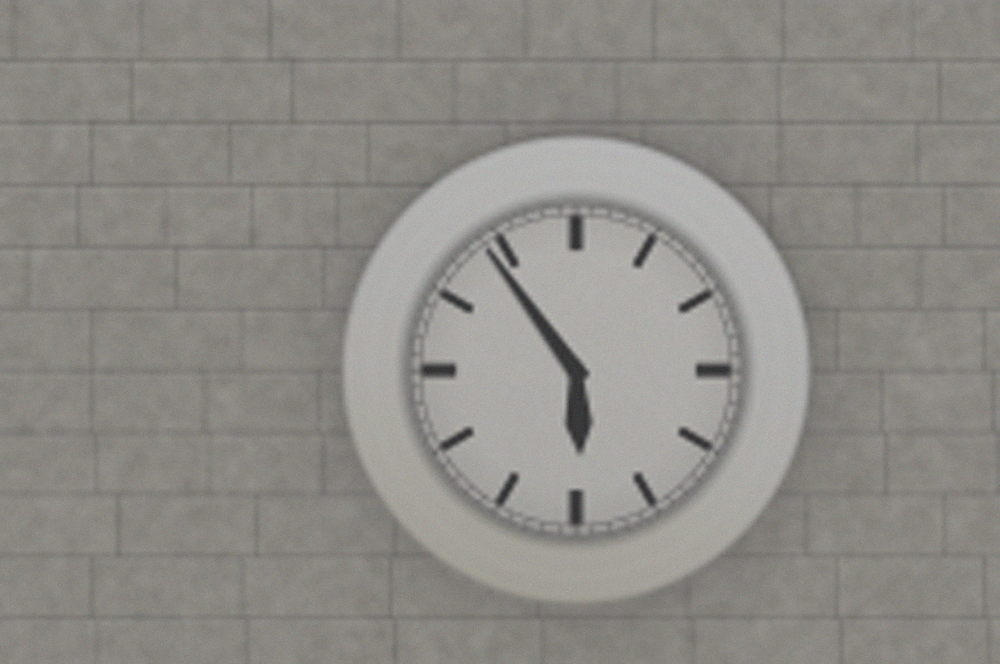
5.54
